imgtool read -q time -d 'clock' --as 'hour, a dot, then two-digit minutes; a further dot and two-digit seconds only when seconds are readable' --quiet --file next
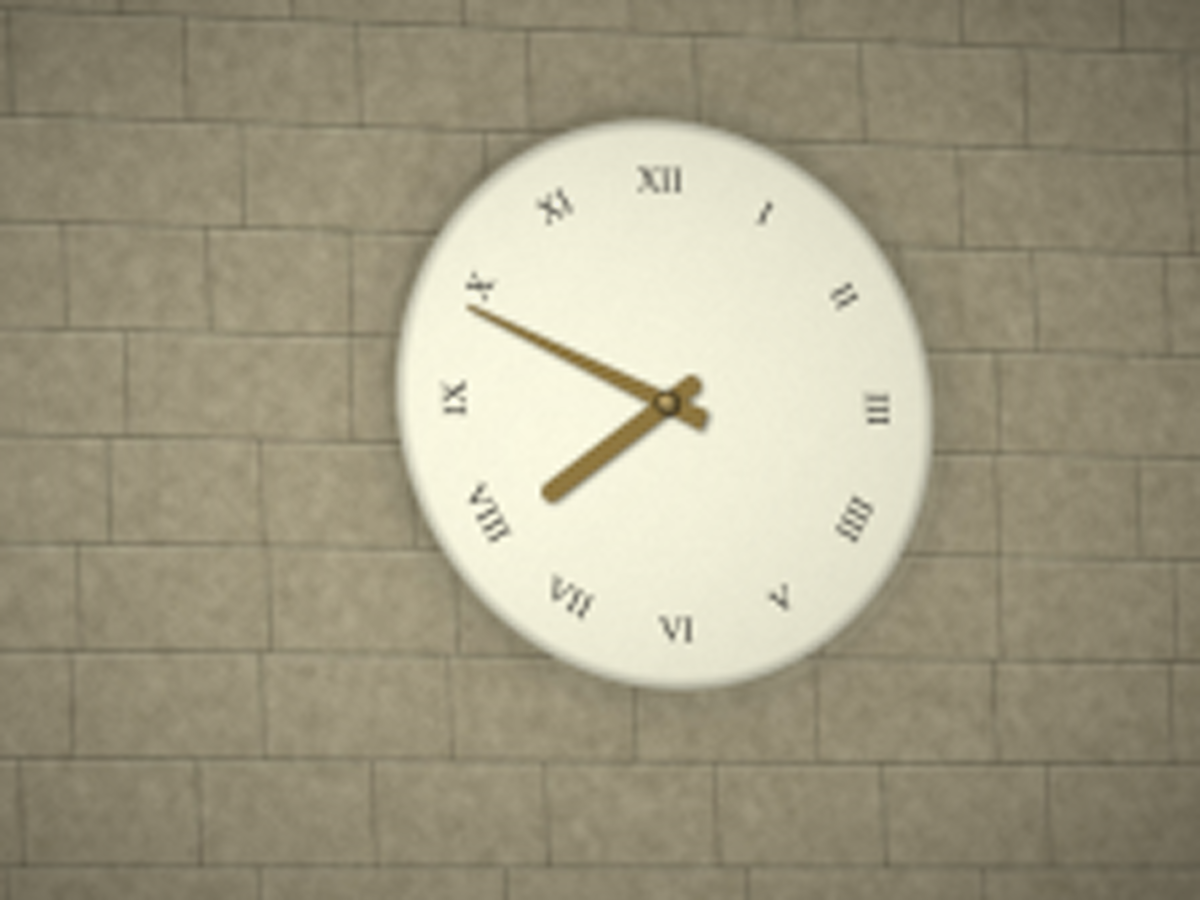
7.49
